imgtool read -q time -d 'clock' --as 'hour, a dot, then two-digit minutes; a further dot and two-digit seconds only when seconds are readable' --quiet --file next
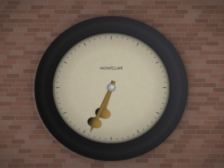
6.34
